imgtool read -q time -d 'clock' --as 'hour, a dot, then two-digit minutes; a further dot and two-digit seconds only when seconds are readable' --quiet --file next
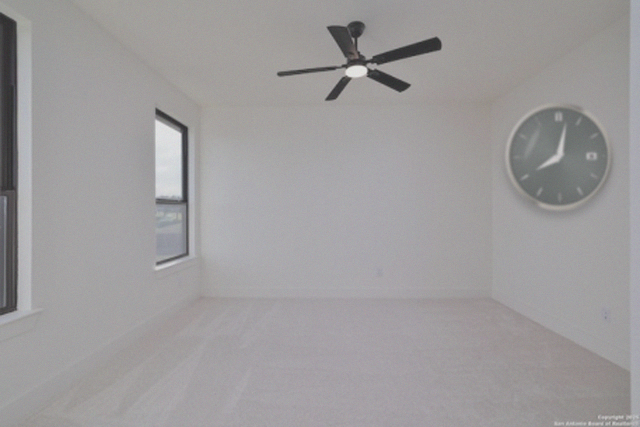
8.02
